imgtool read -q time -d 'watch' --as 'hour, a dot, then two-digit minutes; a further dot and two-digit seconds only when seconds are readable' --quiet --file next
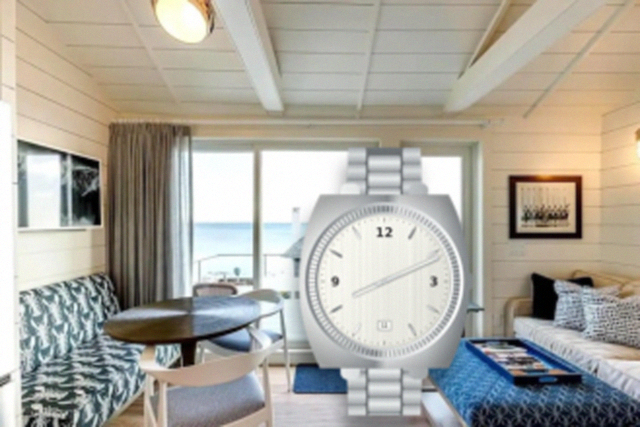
8.11
